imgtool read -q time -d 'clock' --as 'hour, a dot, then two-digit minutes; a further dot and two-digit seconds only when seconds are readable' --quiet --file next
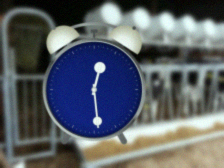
12.29
